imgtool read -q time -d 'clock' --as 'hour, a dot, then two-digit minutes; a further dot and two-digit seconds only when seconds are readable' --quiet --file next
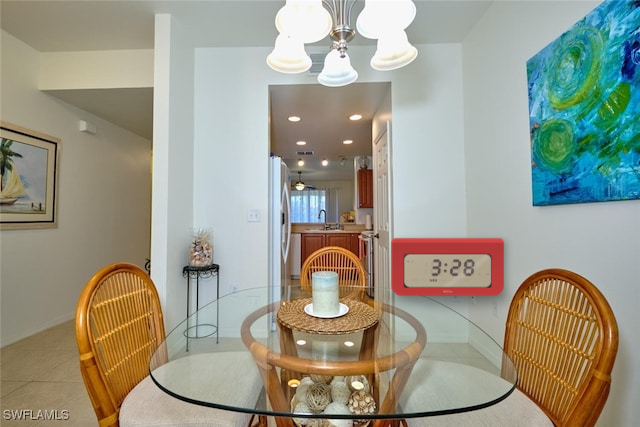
3.28
